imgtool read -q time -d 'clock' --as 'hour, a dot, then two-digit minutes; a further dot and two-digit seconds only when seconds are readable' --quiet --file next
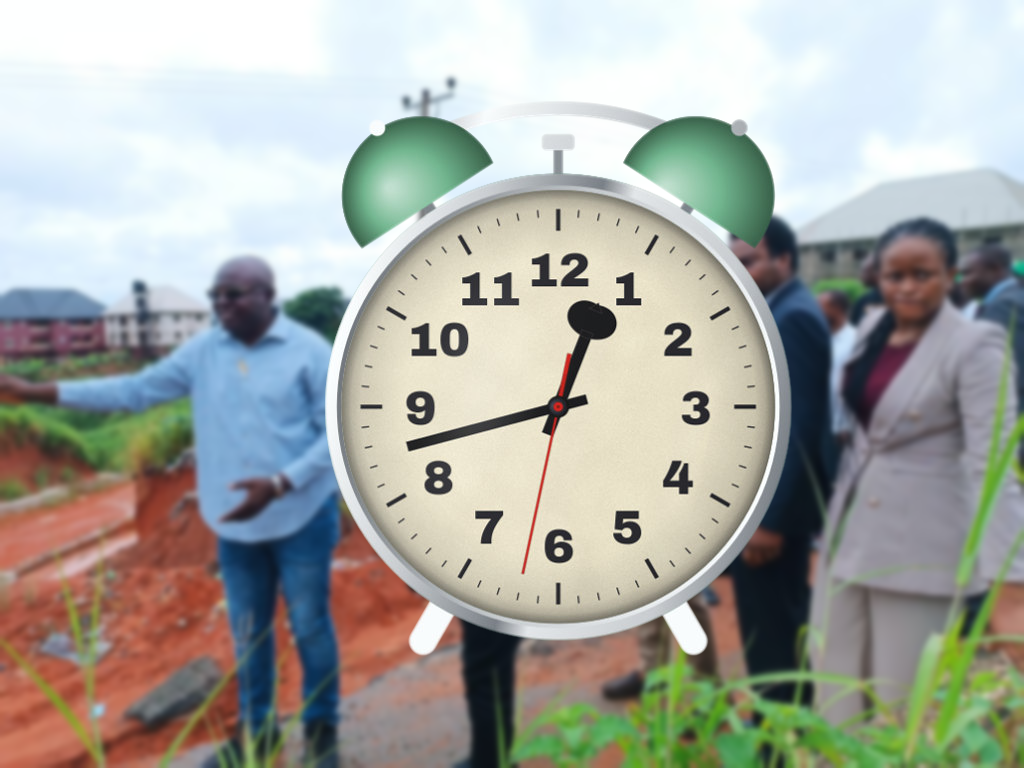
12.42.32
